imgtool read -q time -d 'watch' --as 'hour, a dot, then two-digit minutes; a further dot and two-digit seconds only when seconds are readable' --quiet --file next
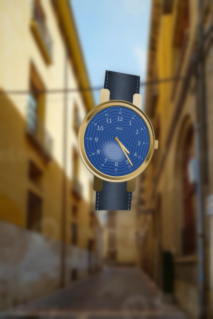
4.24
